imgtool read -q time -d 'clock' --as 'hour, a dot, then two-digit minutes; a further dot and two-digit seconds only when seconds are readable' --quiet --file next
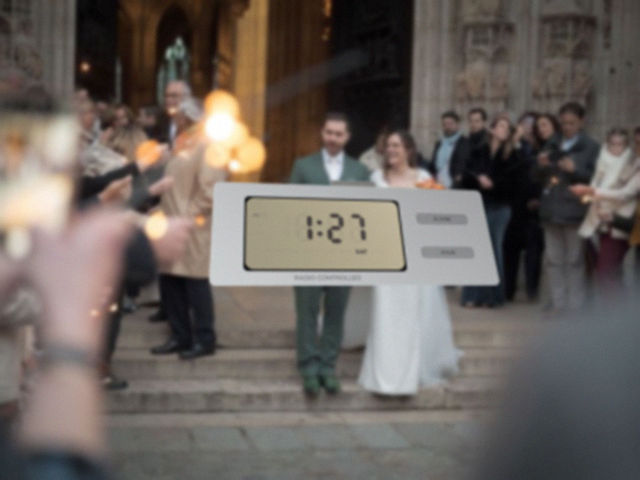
1.27
